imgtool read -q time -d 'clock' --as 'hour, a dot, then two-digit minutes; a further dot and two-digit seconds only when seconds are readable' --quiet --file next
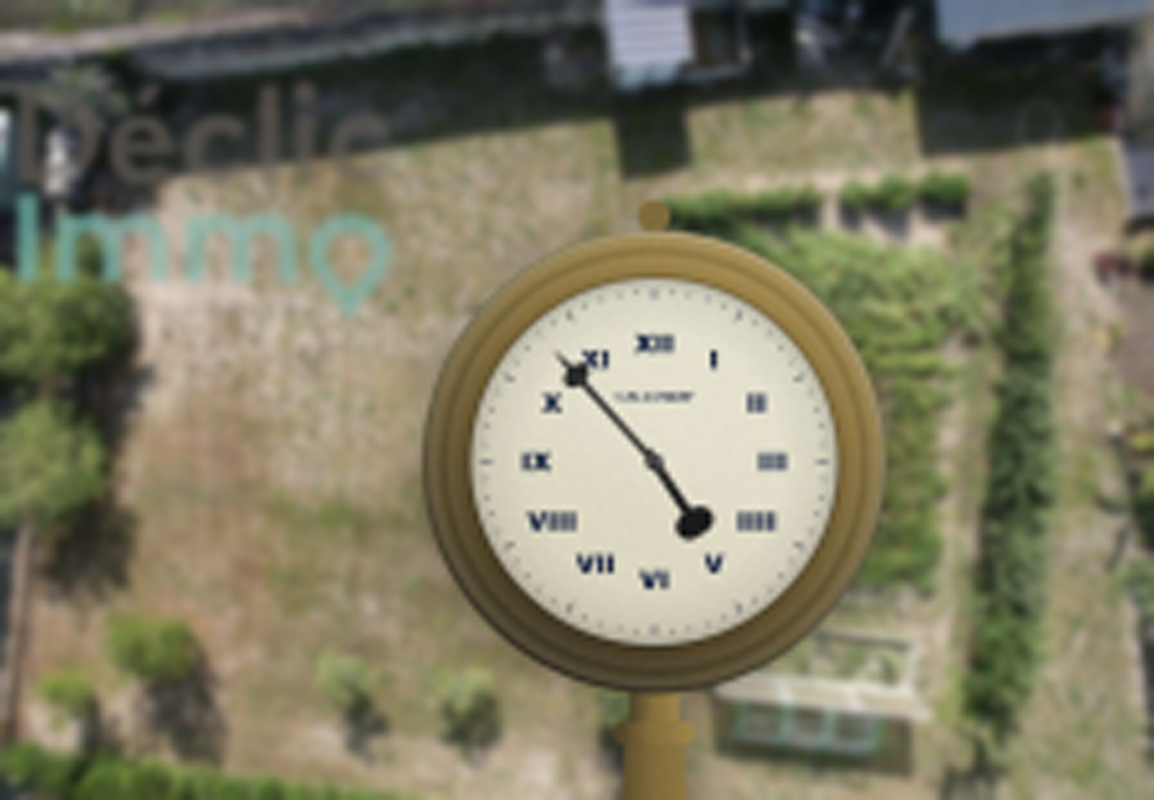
4.53
